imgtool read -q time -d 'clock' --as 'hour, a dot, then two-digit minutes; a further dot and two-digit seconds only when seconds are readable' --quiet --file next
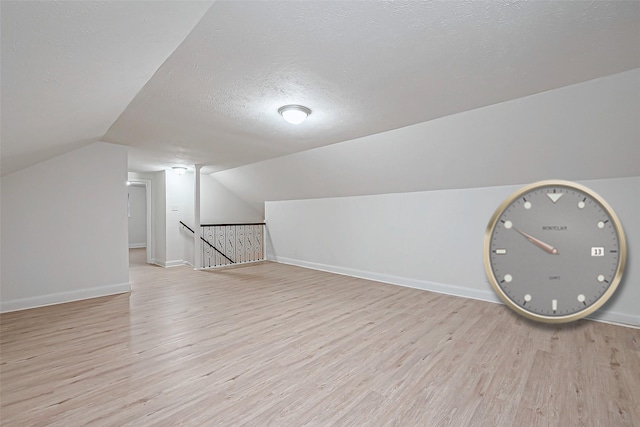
9.50
